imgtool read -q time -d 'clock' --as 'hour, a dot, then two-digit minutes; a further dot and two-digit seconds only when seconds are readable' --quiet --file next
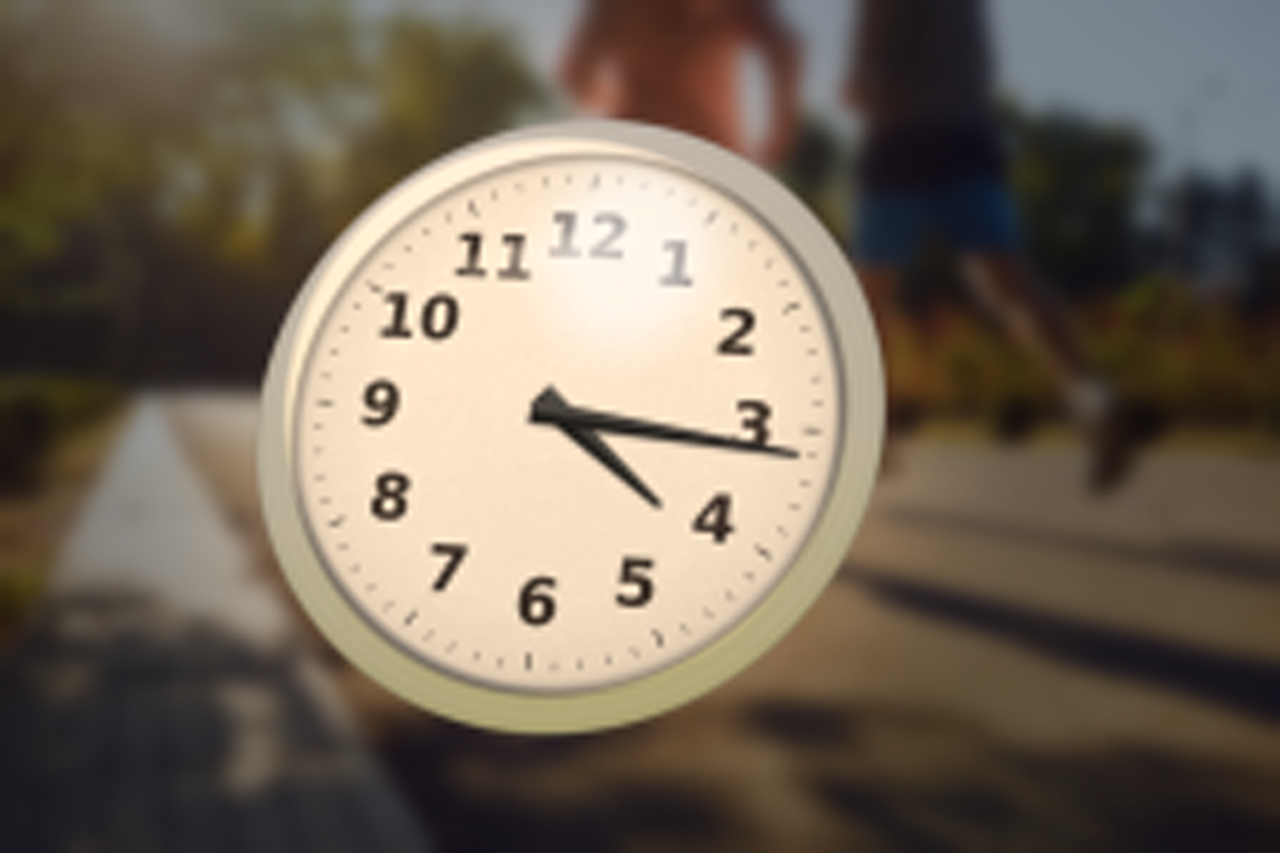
4.16
